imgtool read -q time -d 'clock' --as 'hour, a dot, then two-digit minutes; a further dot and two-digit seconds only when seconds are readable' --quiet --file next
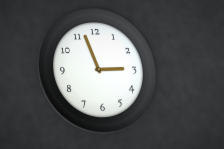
2.57
